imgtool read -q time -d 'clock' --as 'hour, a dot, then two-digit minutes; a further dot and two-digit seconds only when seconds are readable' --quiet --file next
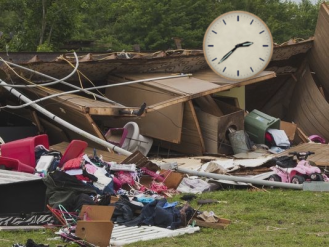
2.38
